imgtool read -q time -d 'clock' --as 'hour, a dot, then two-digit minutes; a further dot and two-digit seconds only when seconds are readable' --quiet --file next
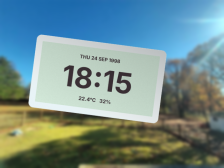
18.15
